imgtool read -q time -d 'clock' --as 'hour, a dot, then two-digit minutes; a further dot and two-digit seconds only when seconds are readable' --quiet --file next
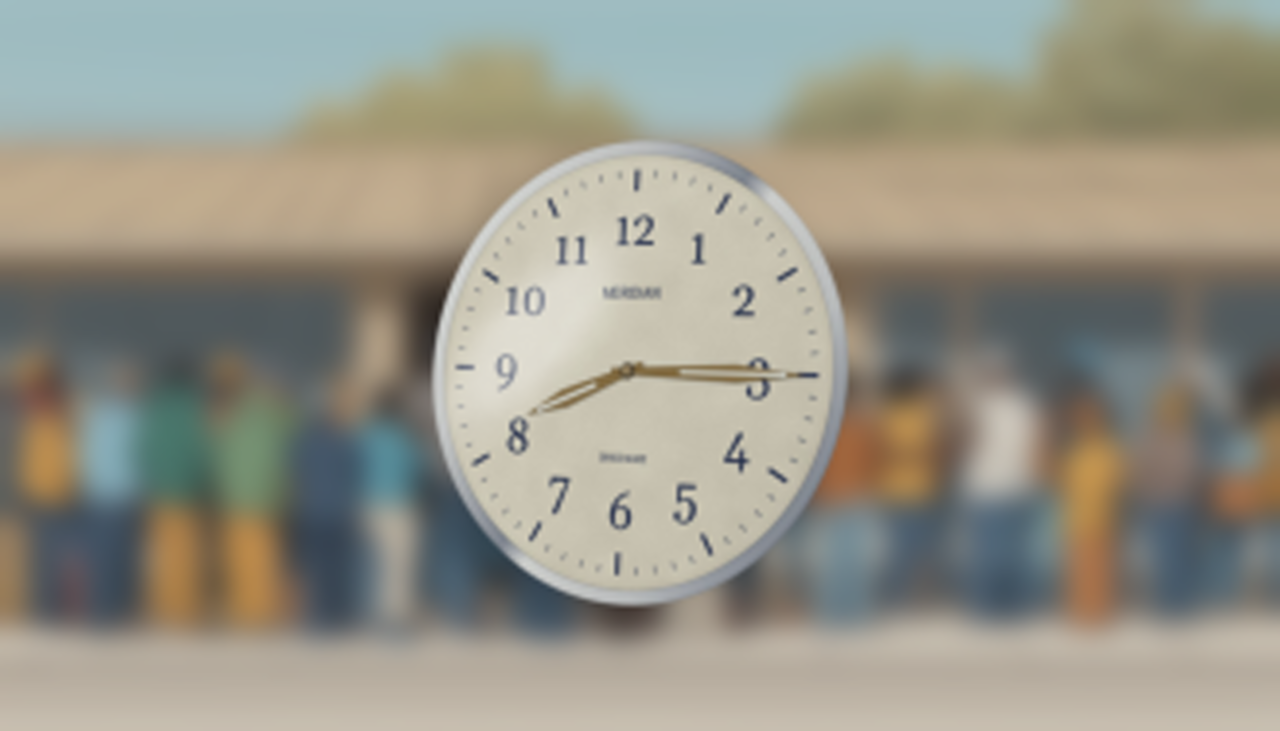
8.15
